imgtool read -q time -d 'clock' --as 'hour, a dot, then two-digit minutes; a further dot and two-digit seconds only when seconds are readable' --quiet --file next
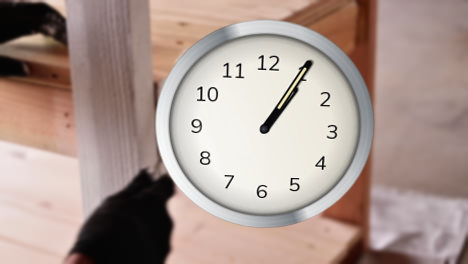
1.05
